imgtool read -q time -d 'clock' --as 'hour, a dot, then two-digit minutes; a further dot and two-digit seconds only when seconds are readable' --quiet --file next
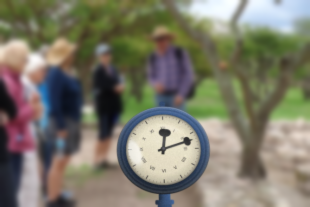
12.12
